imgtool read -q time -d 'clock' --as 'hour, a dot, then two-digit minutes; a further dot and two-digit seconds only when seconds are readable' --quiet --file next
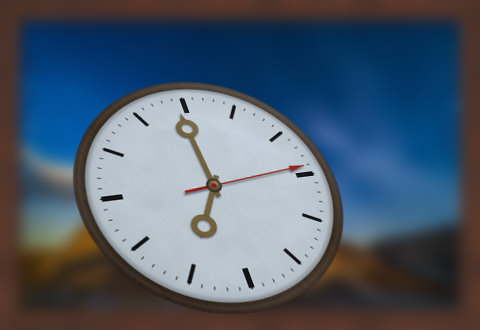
6.59.14
